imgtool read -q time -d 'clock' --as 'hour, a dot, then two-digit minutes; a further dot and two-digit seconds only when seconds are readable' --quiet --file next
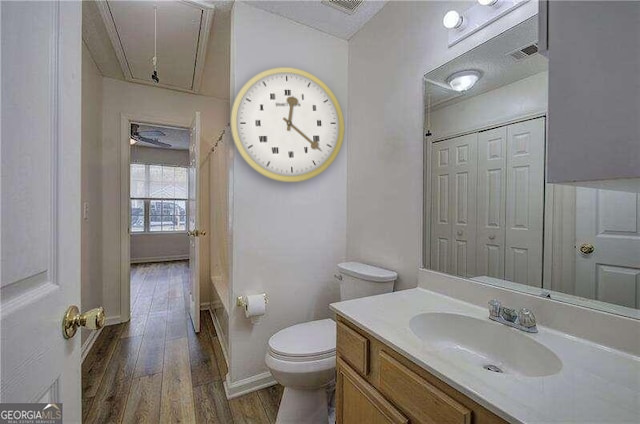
12.22
